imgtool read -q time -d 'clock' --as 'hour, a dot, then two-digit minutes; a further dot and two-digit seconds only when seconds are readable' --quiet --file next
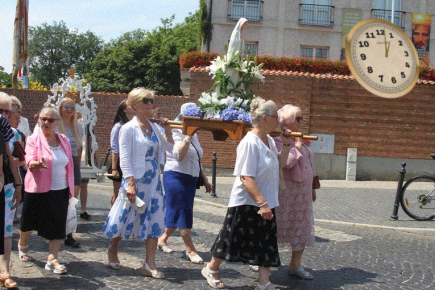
1.02
